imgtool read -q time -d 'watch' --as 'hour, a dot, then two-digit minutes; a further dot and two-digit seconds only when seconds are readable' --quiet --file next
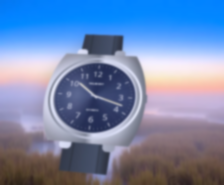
10.18
